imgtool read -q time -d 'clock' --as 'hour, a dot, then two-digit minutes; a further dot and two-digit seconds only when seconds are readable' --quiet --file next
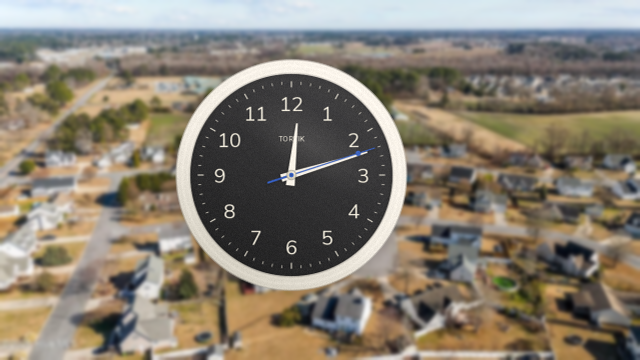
12.12.12
